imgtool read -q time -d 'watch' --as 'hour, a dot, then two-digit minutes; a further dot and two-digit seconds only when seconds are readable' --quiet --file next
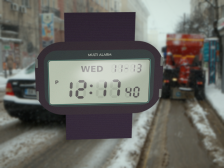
12.17.40
